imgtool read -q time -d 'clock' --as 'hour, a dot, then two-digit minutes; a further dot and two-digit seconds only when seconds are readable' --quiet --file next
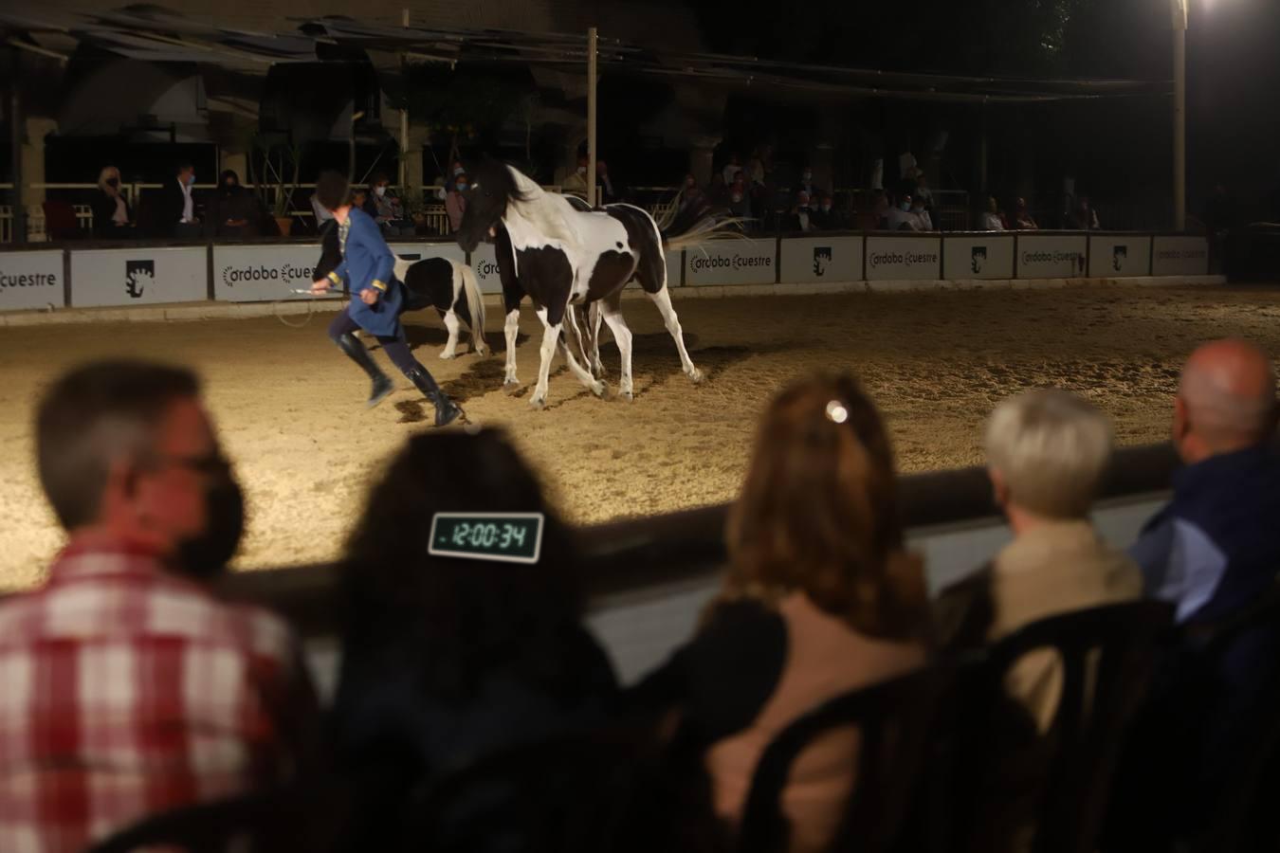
12.00.34
